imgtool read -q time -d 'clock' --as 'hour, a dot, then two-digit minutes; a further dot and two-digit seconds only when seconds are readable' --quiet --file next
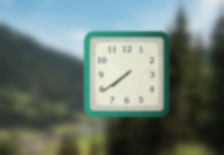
7.39
